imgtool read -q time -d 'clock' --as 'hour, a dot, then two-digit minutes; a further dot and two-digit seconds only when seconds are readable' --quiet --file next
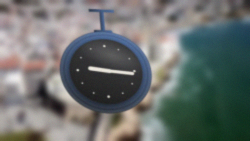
9.16
